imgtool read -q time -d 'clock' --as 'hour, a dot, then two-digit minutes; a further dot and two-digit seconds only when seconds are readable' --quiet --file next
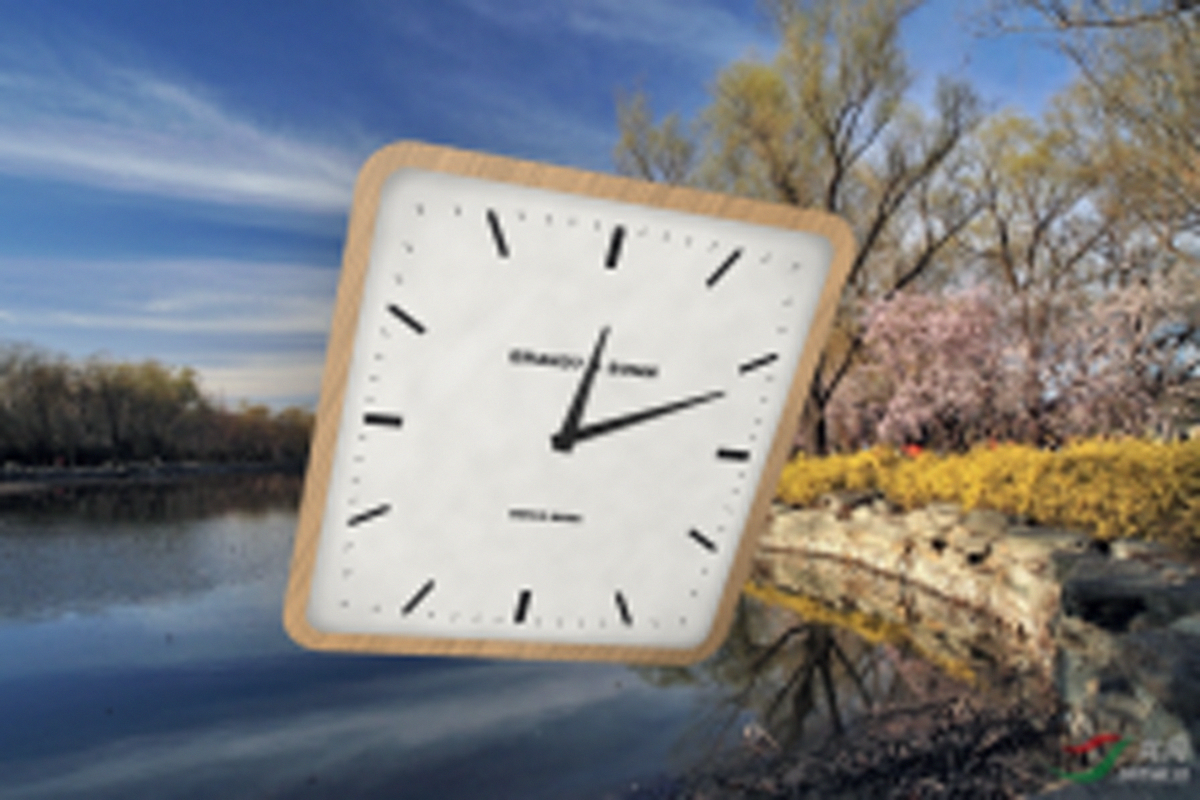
12.11
